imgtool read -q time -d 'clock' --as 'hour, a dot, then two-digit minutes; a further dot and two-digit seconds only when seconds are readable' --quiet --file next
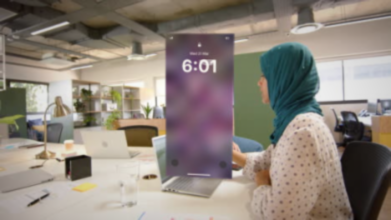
6.01
